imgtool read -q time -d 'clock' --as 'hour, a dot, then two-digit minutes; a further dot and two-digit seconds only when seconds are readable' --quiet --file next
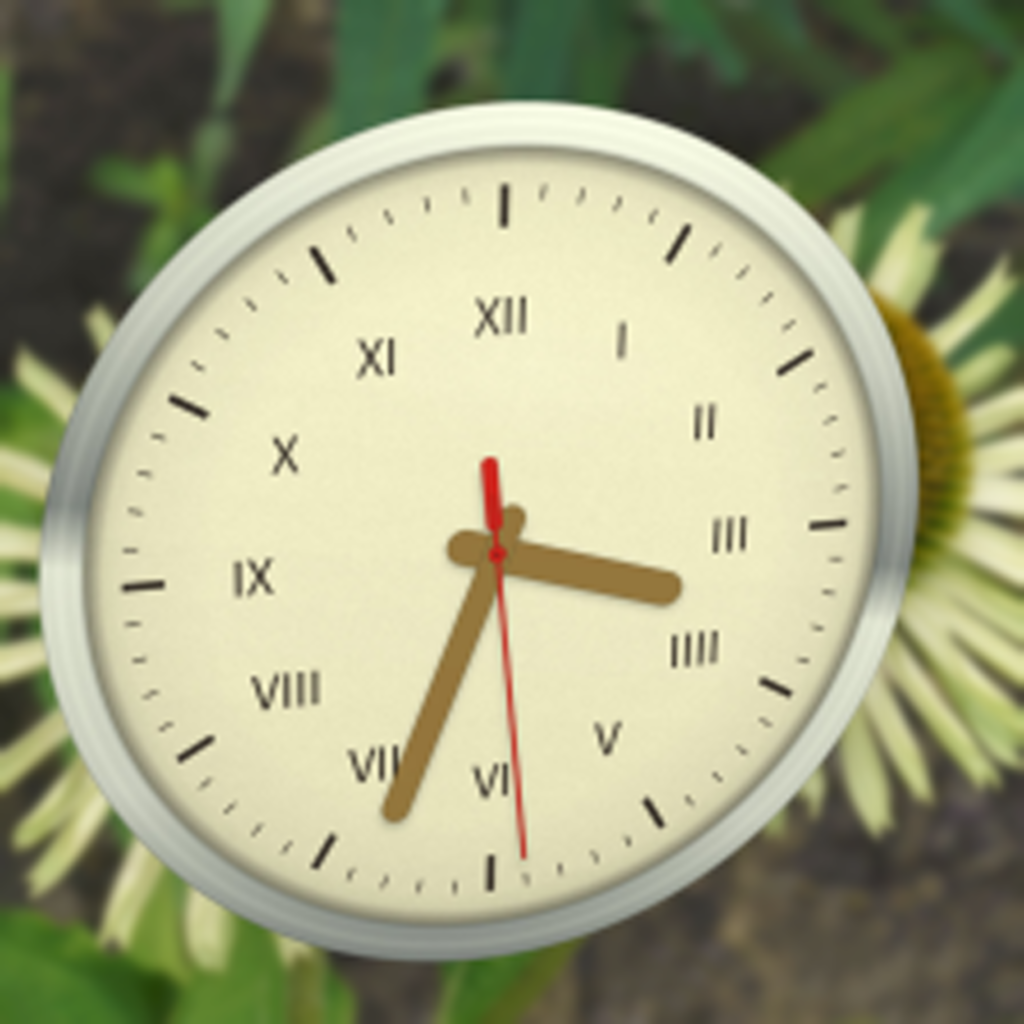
3.33.29
